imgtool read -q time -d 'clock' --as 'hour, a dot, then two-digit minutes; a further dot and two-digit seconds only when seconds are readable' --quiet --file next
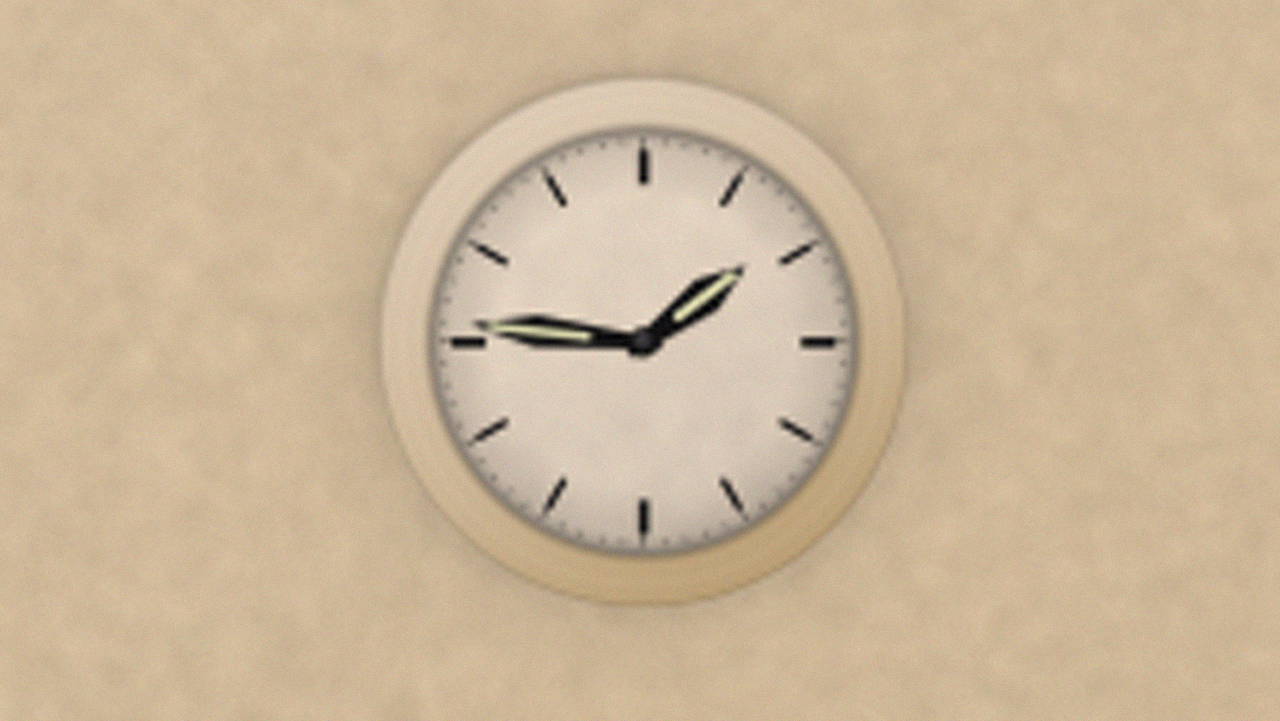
1.46
